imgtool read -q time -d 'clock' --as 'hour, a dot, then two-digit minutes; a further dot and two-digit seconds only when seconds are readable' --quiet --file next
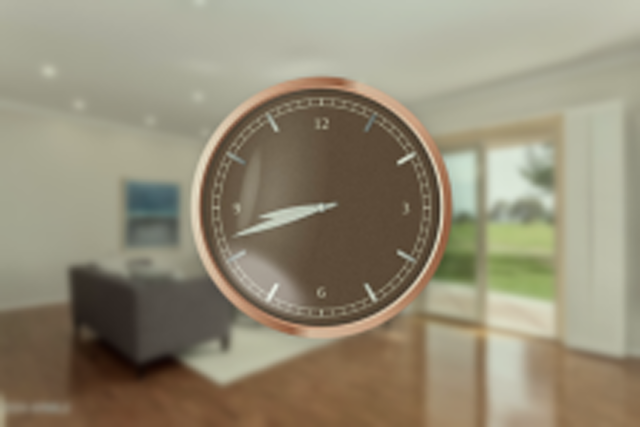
8.42
